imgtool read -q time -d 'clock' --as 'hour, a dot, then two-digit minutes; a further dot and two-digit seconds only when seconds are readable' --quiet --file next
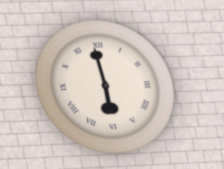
5.59
